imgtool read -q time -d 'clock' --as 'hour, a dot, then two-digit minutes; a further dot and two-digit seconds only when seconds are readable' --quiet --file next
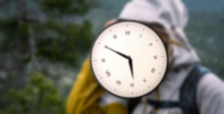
5.50
